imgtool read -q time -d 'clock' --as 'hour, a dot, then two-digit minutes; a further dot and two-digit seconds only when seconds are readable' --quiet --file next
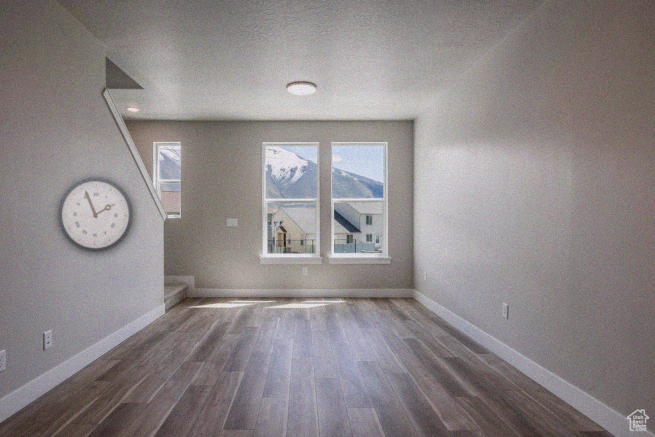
1.56
